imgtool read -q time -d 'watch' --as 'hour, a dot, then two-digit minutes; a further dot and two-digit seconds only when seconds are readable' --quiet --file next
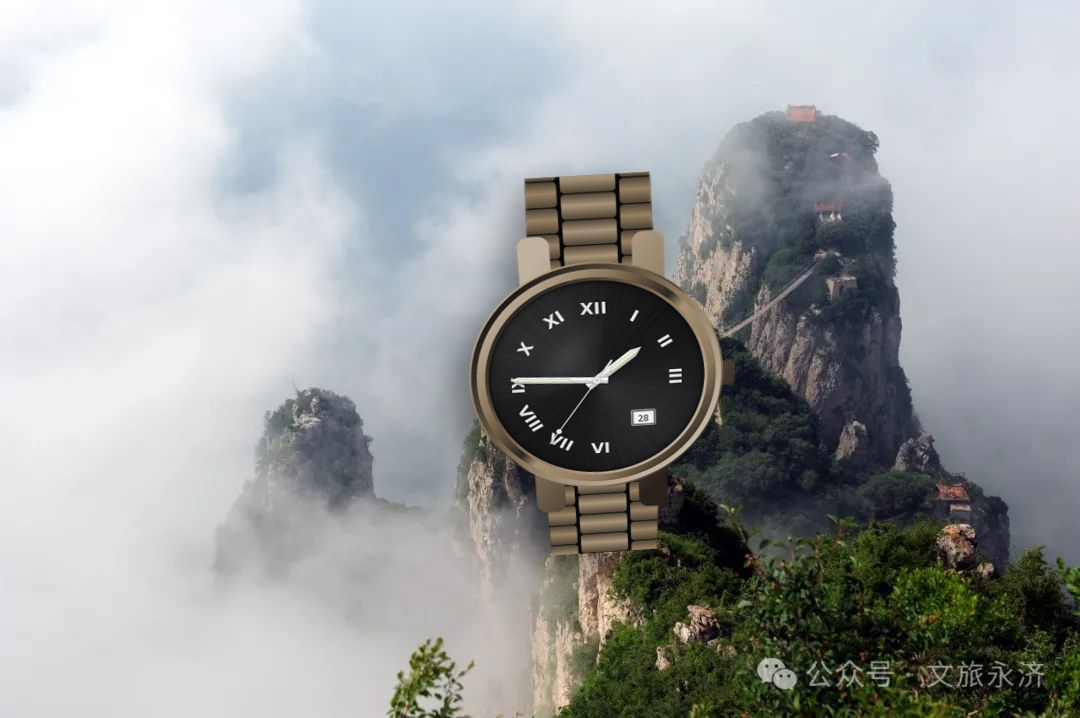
1.45.36
